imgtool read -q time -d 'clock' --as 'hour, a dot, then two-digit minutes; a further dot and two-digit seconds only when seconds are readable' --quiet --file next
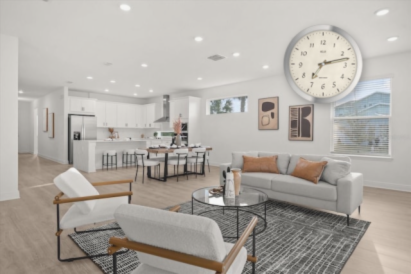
7.13
